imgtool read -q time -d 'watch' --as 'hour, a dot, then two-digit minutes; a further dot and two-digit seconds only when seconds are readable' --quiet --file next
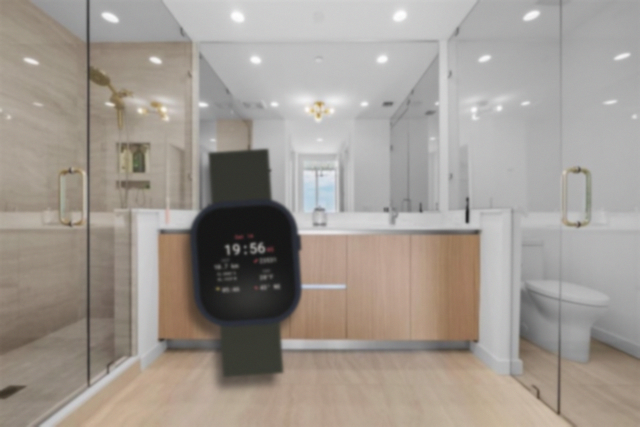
19.56
